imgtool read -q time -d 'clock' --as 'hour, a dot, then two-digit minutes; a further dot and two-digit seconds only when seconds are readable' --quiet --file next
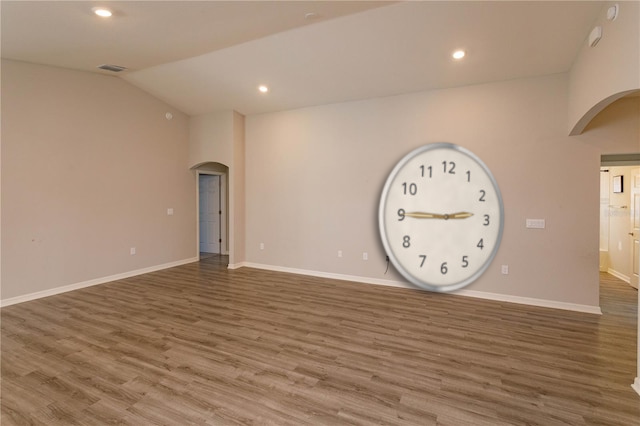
2.45
